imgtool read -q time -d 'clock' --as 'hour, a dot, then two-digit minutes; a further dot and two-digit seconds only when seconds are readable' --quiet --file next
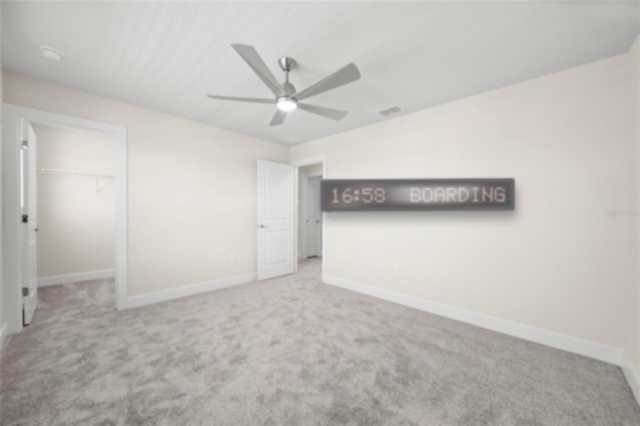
16.58
